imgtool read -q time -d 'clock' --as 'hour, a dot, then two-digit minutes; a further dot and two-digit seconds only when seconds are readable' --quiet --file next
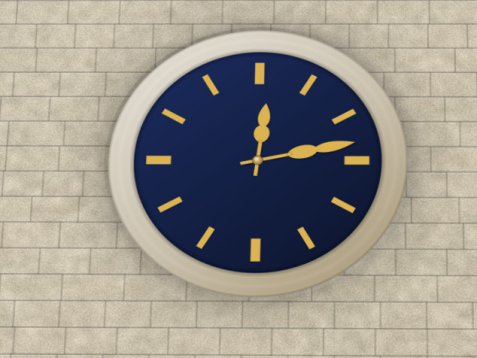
12.13
